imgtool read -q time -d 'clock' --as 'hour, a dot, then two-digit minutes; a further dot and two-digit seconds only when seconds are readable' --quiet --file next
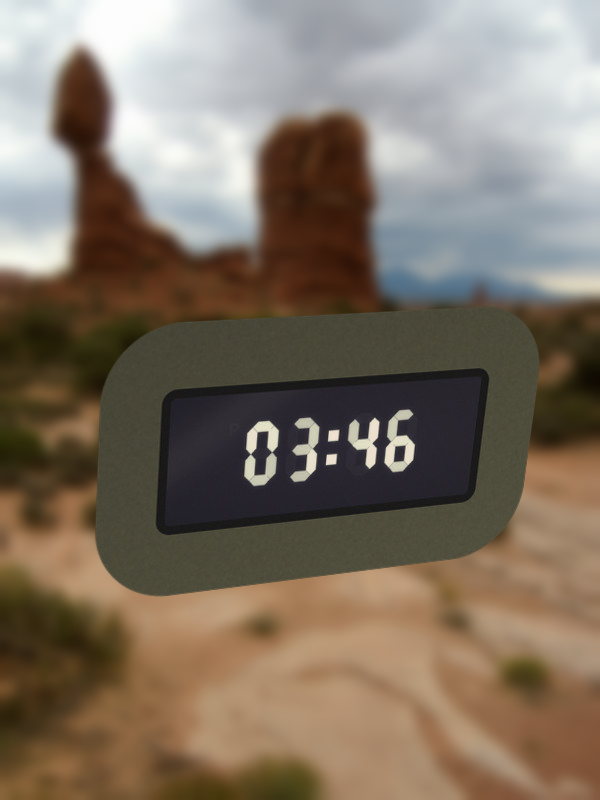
3.46
